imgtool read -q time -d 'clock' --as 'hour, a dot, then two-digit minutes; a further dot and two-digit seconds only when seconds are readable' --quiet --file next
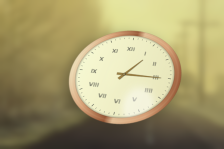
1.15
